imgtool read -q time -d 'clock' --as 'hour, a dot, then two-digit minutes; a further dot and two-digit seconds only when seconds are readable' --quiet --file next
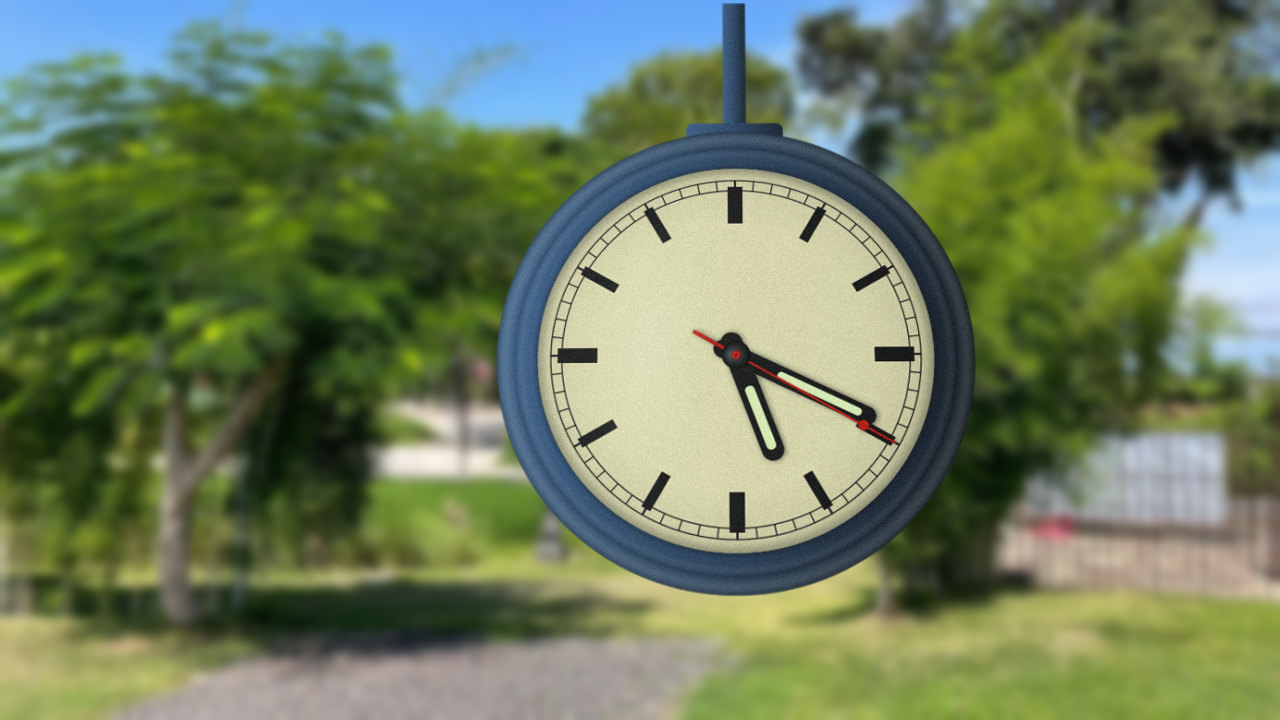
5.19.20
